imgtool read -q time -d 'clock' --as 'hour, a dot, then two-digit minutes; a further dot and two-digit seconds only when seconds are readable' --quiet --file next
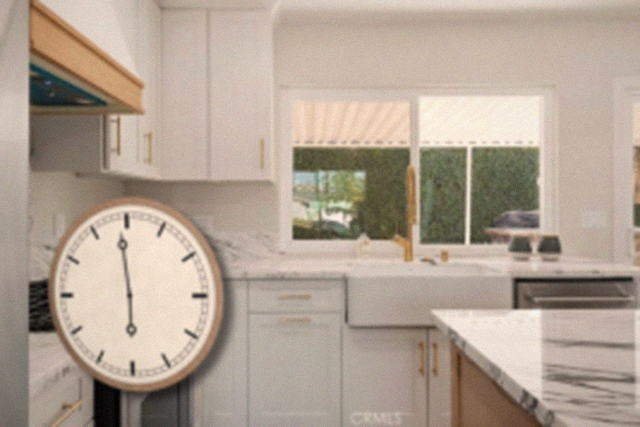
5.59
